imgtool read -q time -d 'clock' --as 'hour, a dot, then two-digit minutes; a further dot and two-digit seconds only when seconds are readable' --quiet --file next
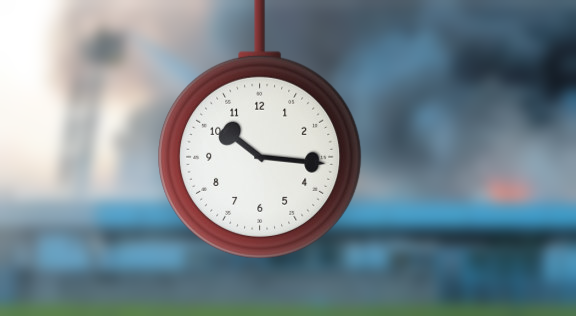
10.16
